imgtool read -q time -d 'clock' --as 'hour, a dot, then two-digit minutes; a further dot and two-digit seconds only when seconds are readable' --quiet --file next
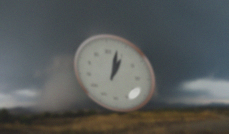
1.03
